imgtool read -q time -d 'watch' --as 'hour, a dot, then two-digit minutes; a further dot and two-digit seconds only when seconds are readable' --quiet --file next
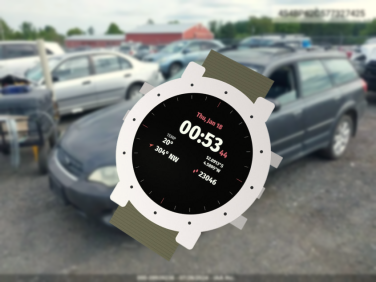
0.53.44
